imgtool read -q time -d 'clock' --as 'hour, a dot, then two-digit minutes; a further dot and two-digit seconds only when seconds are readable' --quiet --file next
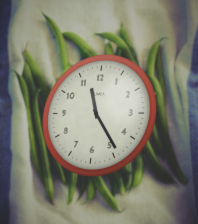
11.24
